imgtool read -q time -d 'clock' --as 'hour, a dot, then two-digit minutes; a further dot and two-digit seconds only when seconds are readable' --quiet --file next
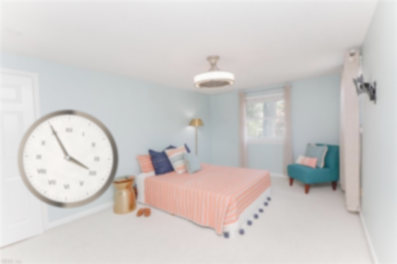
3.55
